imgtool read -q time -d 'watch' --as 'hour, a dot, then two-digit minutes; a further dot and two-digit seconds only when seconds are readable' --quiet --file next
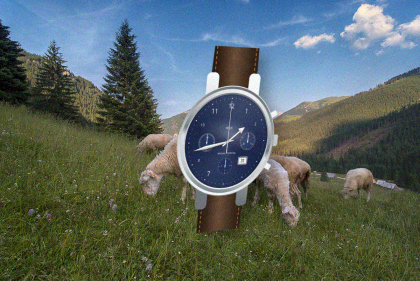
1.43
